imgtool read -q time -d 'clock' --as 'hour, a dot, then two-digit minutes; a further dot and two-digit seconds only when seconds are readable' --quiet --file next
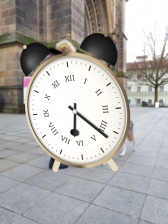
6.22
